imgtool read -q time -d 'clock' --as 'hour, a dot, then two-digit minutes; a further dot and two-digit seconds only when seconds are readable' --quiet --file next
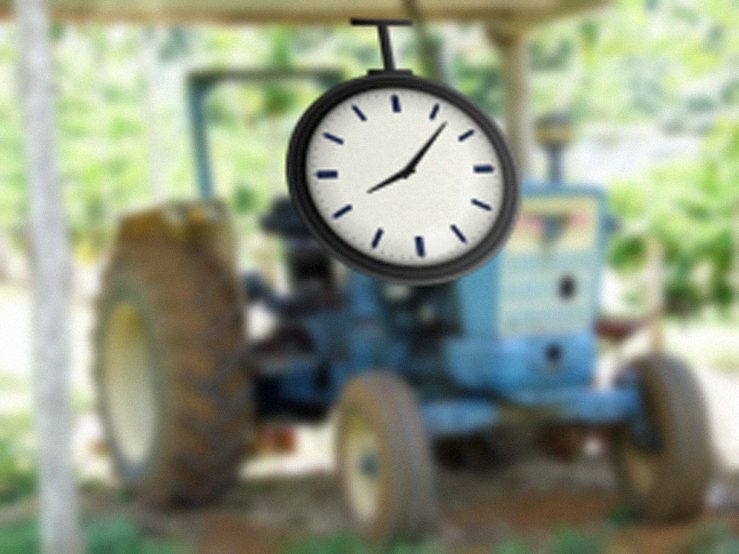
8.07
